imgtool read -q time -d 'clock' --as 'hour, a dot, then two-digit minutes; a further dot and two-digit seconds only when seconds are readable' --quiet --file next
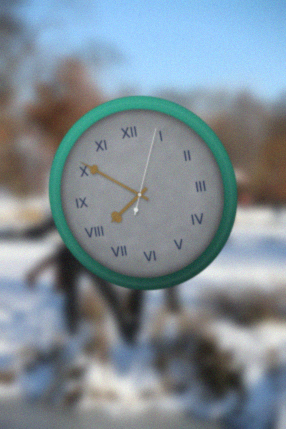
7.51.04
